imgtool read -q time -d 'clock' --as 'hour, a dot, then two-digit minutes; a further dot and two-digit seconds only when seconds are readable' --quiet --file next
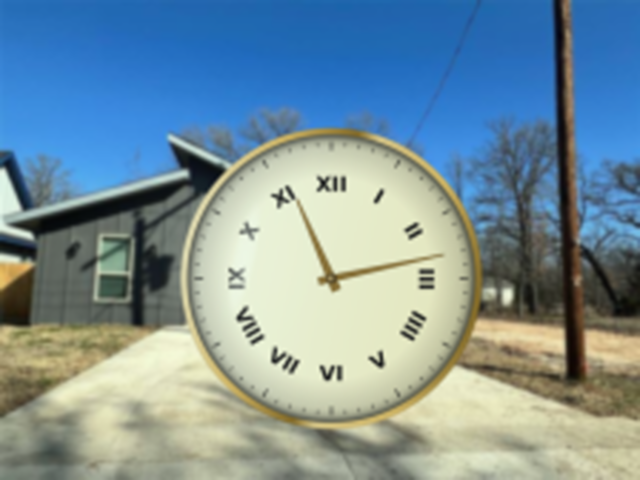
11.13
